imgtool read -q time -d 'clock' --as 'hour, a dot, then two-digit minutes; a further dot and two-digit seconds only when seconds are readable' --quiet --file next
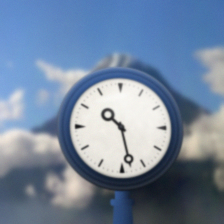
10.28
